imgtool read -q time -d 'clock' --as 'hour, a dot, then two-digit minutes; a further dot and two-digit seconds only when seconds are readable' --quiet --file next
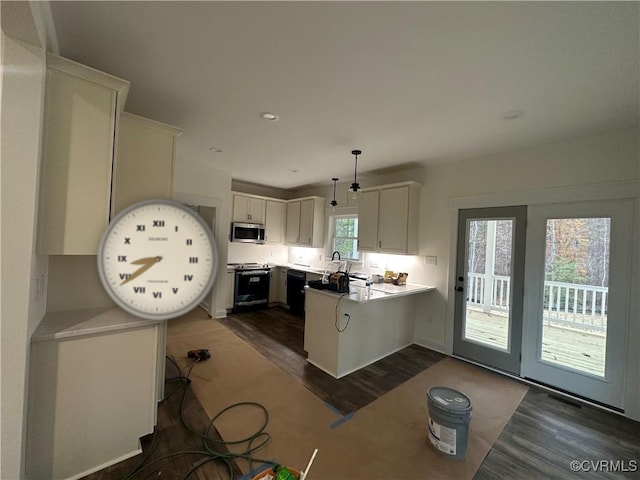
8.39
